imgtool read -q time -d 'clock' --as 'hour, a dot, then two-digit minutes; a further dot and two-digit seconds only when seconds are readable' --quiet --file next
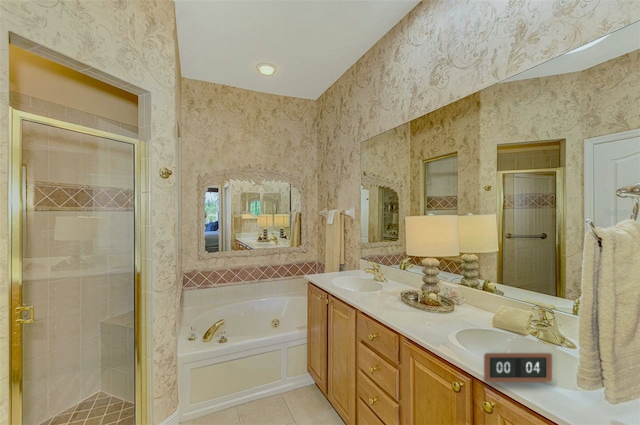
0.04
